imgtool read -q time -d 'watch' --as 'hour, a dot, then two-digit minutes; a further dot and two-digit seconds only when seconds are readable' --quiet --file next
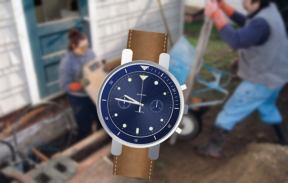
9.46
